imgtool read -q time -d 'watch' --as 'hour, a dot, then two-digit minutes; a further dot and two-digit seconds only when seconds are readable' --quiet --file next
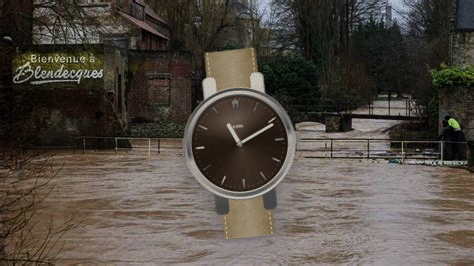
11.11
